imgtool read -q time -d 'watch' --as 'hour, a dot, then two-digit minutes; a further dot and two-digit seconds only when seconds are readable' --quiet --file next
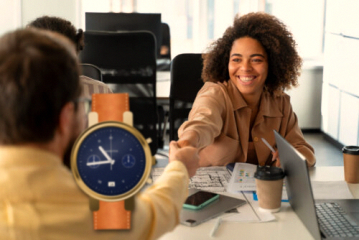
10.44
